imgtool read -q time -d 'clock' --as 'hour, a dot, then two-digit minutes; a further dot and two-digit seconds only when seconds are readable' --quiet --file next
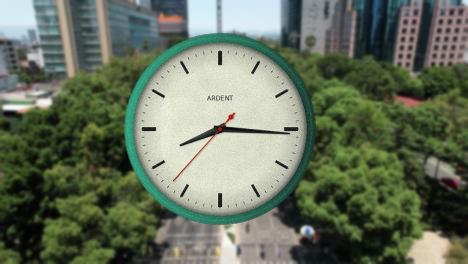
8.15.37
